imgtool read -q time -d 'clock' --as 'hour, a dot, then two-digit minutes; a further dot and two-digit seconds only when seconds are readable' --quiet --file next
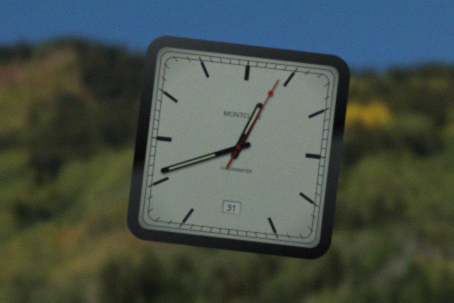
12.41.04
